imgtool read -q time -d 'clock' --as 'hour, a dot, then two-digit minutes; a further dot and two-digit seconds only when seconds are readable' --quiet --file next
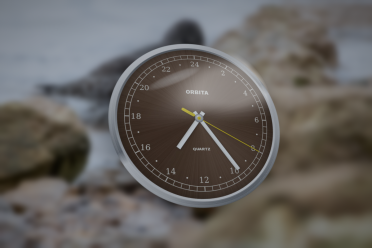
14.24.20
